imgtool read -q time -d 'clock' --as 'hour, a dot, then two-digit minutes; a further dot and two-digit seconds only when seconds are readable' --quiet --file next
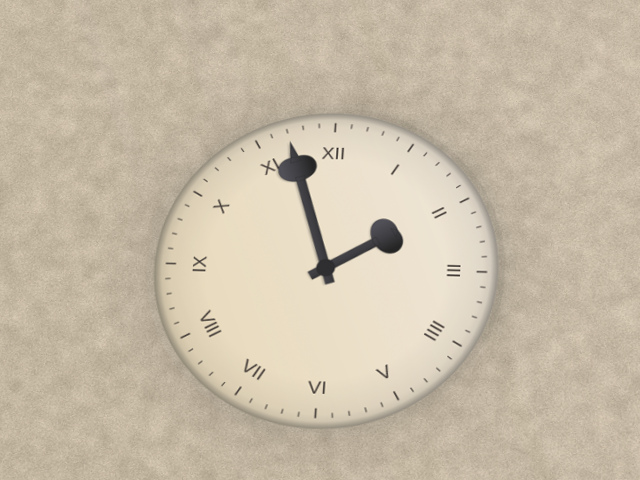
1.57
